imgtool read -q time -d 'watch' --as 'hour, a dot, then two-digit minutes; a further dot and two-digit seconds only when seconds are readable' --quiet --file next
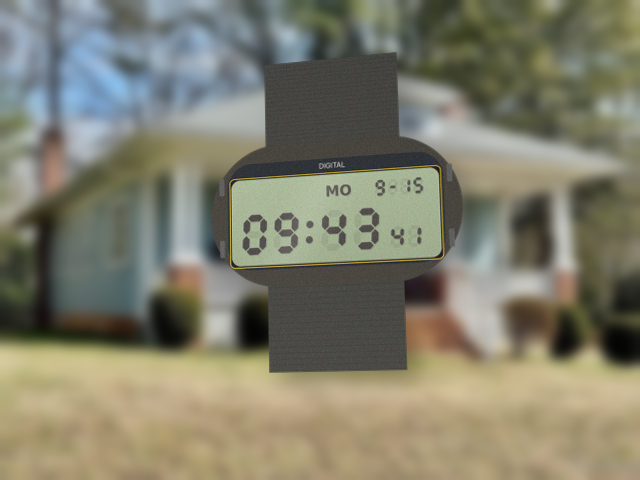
9.43.41
